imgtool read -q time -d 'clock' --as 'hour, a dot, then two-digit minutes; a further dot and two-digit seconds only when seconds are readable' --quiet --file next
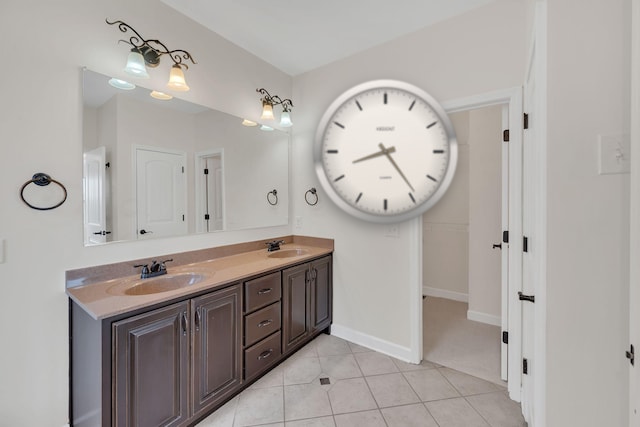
8.24
